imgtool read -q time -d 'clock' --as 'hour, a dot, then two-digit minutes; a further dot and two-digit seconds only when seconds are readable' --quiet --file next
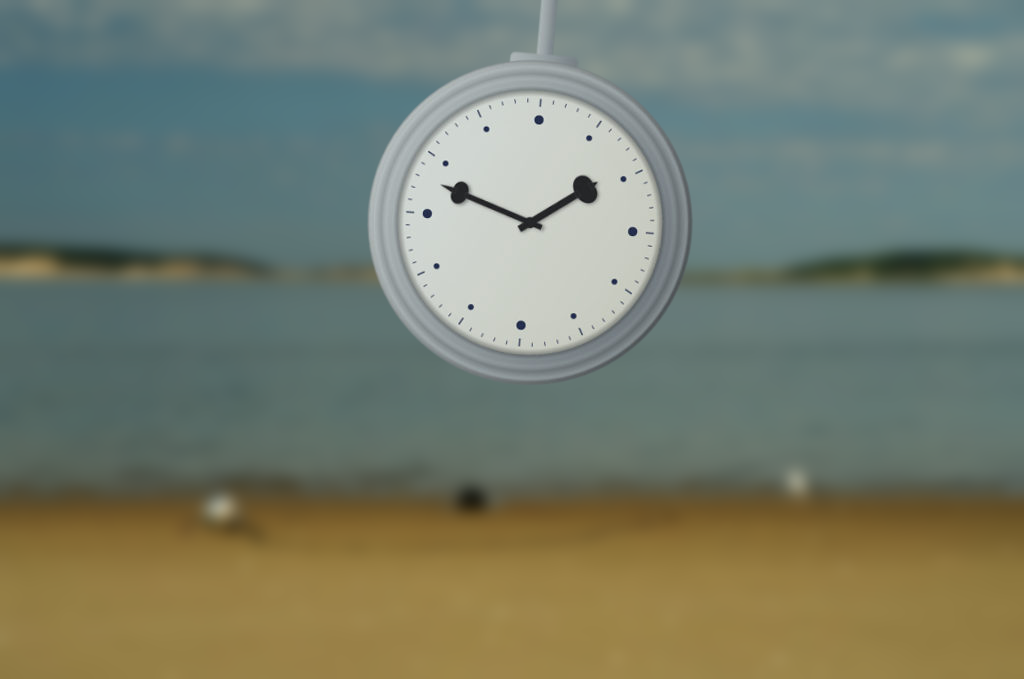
1.48
